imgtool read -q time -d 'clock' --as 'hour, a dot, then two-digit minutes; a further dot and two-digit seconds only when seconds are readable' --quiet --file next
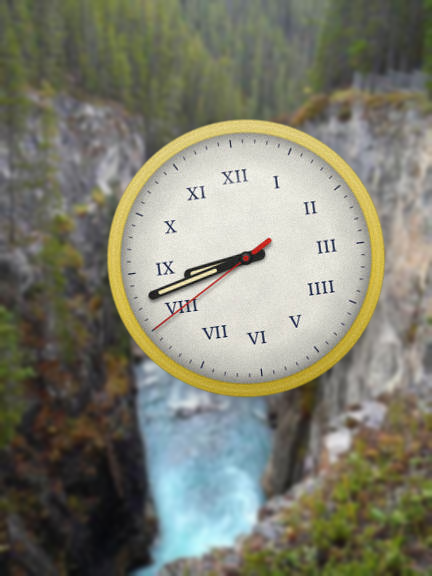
8.42.40
